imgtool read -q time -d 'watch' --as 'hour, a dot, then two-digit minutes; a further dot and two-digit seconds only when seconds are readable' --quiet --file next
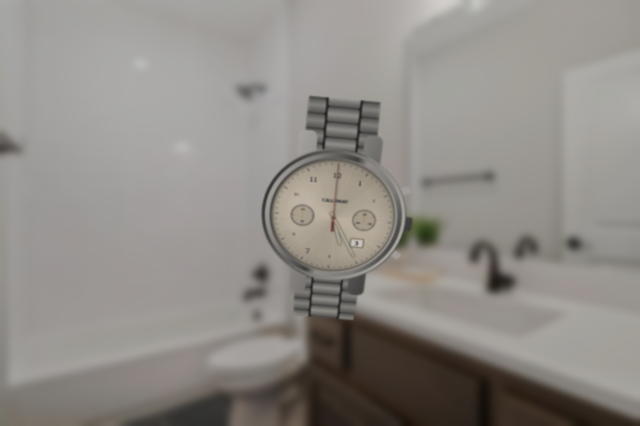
5.25
